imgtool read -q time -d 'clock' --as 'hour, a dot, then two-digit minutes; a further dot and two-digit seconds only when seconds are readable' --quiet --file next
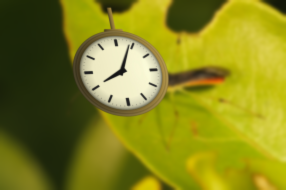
8.04
